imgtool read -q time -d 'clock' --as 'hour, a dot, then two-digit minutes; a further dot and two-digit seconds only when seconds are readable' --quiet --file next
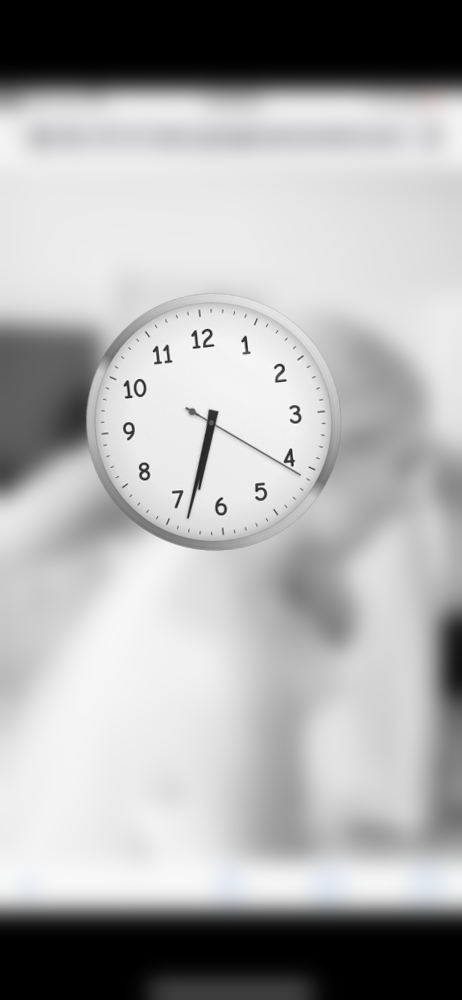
6.33.21
